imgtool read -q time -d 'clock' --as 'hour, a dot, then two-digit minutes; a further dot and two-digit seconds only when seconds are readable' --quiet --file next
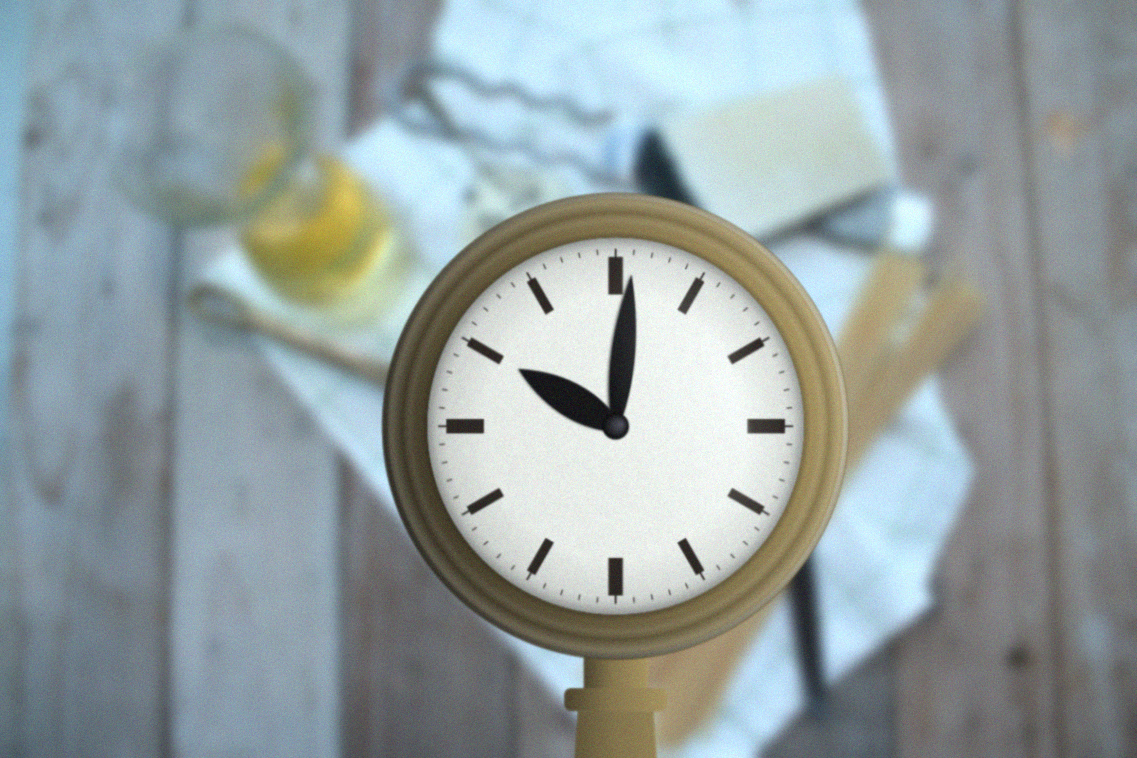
10.01
